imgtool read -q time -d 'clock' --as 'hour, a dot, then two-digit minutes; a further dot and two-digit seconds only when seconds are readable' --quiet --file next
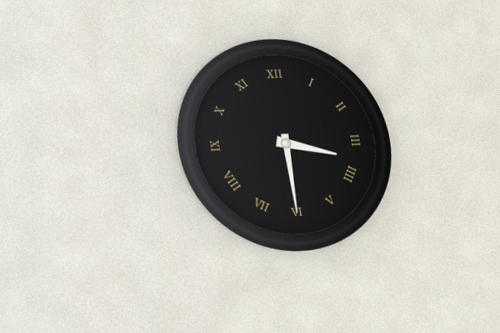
3.30
